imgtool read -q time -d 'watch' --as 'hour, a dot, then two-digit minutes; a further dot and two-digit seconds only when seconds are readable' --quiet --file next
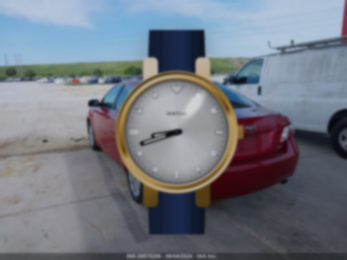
8.42
